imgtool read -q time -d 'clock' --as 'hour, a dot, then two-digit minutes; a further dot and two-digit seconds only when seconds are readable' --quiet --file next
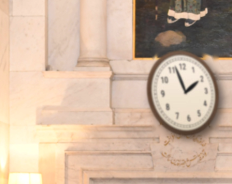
1.57
